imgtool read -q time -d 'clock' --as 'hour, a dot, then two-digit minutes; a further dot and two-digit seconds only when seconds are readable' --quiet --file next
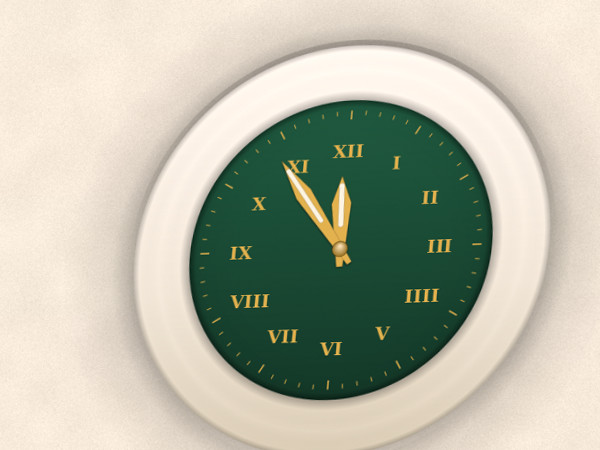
11.54
